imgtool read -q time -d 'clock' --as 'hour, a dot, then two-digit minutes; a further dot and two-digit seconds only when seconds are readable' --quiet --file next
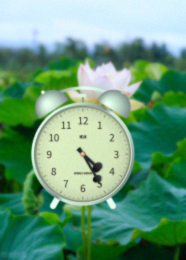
4.25
